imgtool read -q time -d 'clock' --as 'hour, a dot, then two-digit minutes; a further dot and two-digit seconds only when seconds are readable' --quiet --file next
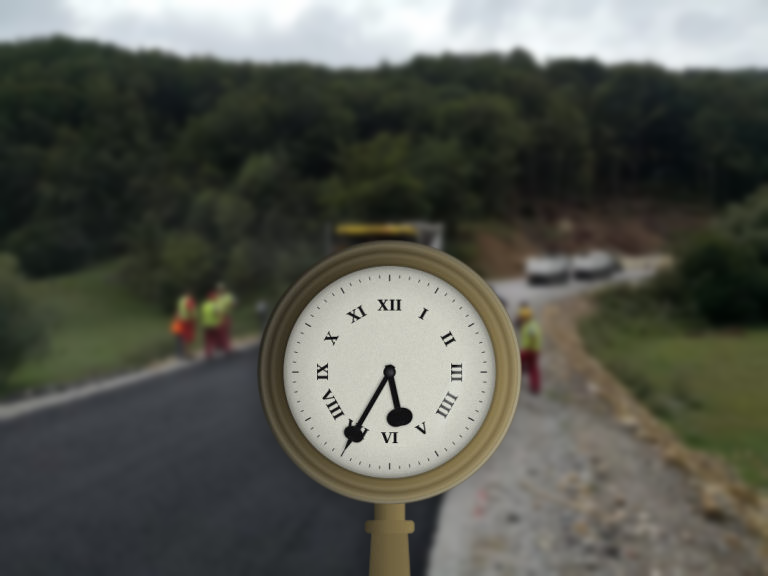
5.35
